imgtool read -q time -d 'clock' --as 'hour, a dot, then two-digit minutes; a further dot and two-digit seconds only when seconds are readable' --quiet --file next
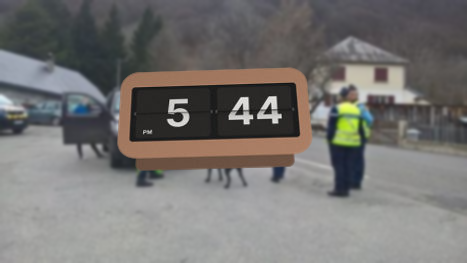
5.44
